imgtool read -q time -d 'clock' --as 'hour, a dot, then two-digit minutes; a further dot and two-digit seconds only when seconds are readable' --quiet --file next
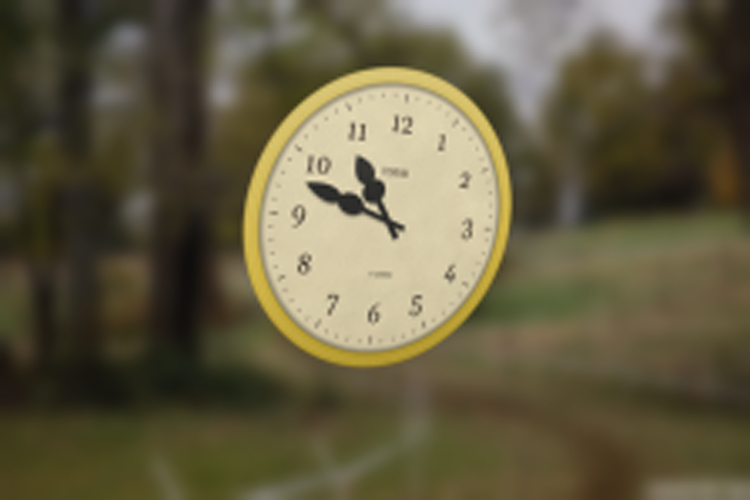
10.48
